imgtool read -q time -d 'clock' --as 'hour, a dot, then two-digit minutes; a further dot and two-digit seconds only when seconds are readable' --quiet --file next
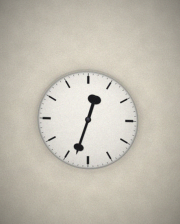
12.33
